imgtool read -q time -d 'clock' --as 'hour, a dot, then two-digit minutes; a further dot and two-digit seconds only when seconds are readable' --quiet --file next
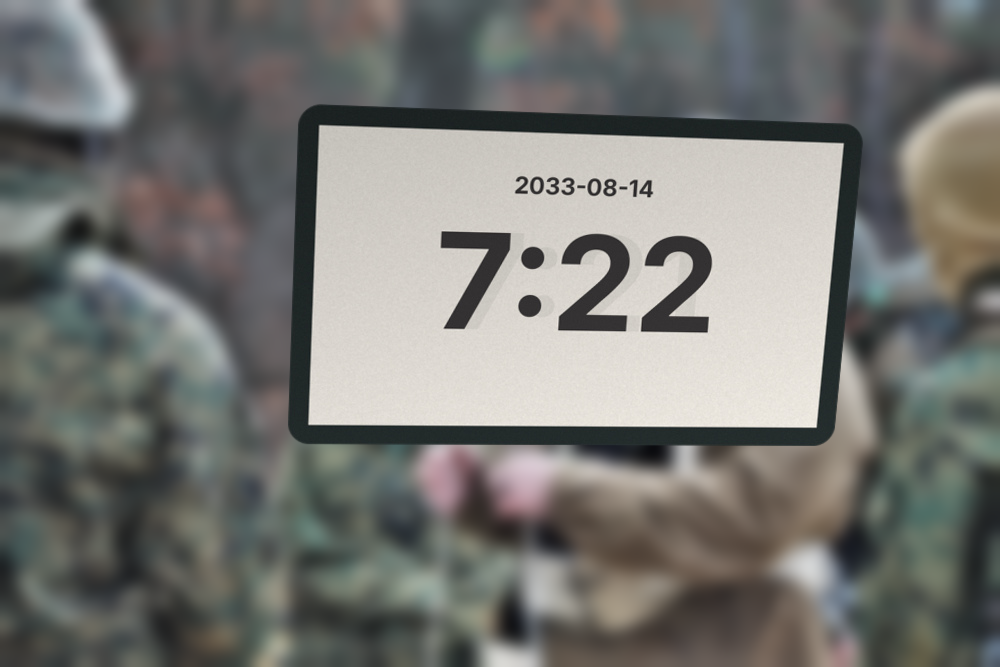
7.22
